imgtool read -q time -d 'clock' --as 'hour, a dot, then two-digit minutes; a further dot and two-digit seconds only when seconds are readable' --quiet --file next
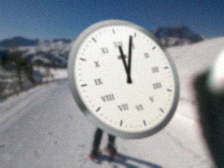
12.04
